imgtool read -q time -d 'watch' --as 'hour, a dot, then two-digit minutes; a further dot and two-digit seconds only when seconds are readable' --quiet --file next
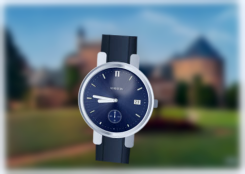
8.46
